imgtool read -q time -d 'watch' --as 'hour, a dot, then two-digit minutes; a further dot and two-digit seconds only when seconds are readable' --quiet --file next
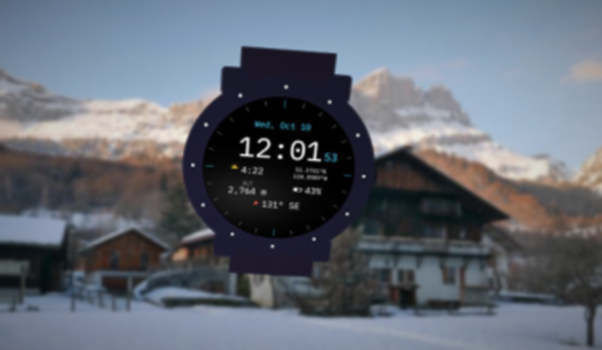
12.01
